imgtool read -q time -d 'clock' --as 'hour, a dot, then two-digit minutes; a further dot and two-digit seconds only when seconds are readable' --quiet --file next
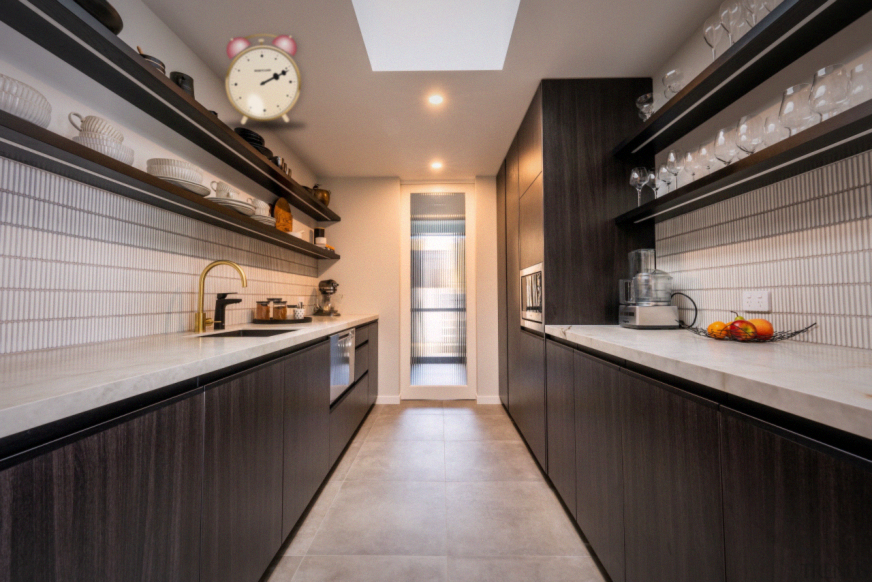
2.11
